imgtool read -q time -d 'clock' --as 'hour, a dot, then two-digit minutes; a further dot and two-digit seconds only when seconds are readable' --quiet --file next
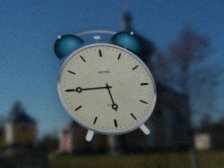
5.45
